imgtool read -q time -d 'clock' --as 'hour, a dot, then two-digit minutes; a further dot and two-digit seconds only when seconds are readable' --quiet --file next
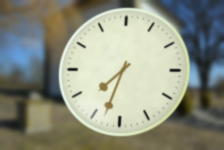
7.33
